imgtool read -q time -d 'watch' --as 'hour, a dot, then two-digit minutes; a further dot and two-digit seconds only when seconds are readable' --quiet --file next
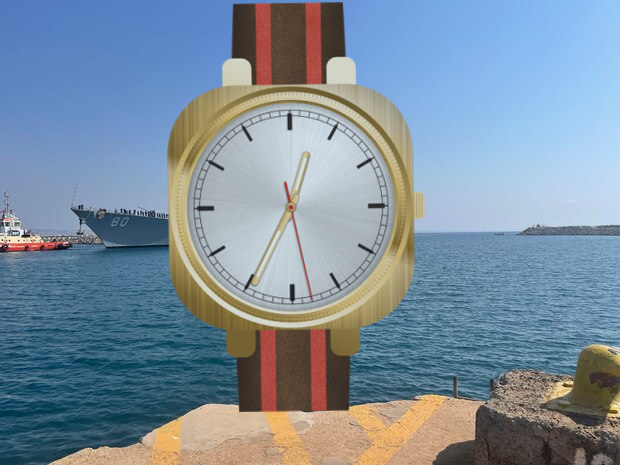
12.34.28
